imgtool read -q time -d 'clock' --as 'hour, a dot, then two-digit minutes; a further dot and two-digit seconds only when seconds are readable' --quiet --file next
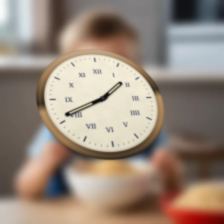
1.41
